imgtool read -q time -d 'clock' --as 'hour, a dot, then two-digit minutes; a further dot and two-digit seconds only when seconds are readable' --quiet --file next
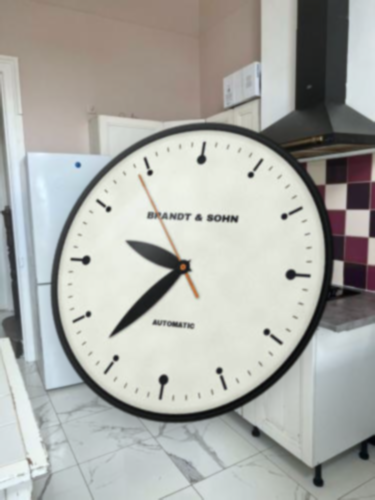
9.36.54
